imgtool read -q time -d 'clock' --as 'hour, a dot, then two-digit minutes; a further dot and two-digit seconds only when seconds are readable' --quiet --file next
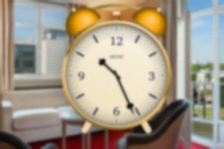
10.26
